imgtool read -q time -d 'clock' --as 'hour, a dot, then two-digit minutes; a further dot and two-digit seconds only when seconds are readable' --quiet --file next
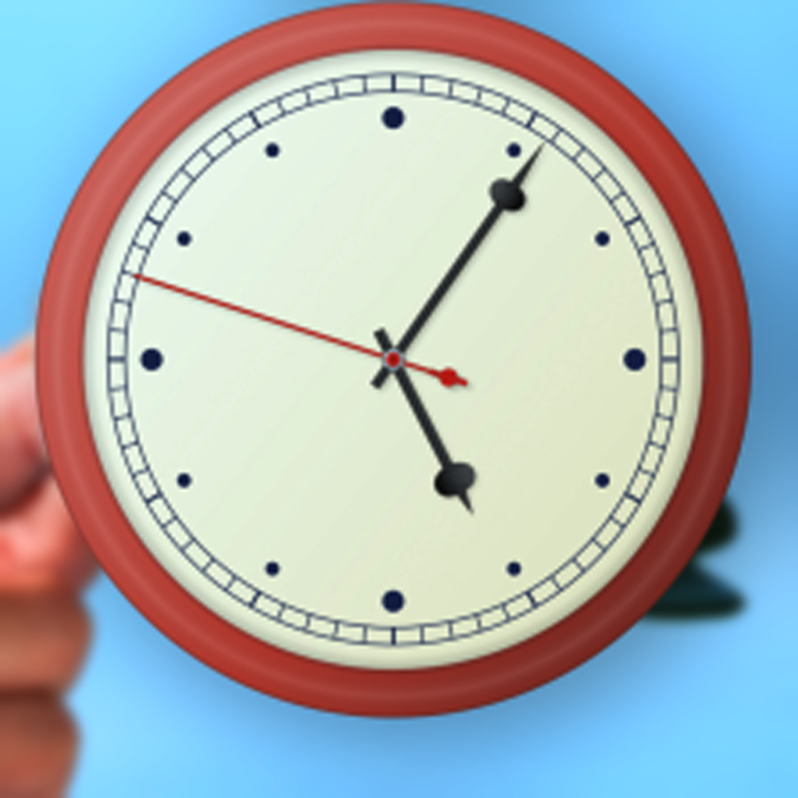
5.05.48
